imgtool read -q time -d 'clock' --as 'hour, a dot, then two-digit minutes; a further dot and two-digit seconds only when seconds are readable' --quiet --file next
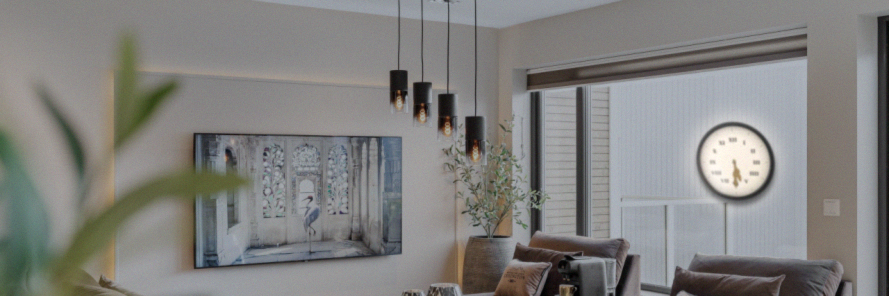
5.30
